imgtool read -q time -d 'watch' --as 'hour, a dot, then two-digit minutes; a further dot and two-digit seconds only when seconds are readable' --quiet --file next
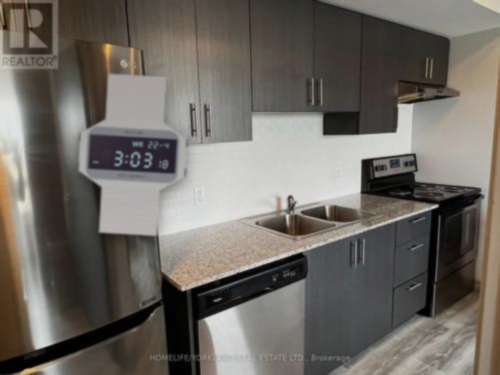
3.03
